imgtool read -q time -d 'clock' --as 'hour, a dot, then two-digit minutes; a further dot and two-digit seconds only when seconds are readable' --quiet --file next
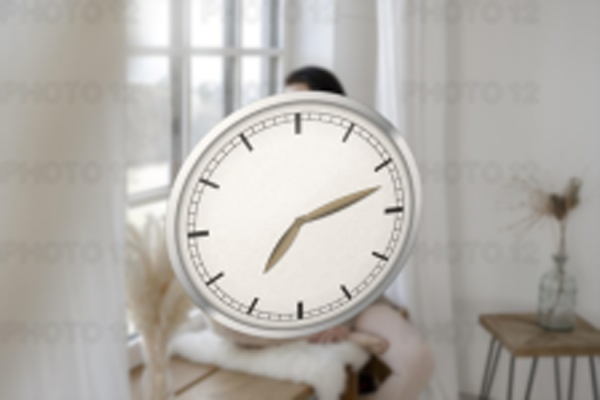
7.12
